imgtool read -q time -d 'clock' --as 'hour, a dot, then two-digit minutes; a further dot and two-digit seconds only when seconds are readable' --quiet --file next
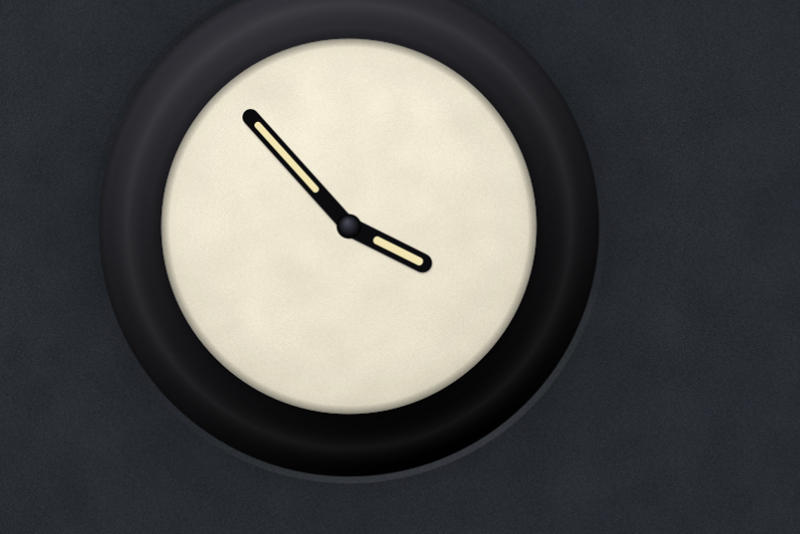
3.53
